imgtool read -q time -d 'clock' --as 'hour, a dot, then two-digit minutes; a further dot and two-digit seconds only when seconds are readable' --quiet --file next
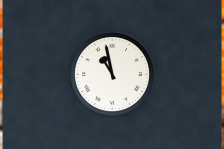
10.58
